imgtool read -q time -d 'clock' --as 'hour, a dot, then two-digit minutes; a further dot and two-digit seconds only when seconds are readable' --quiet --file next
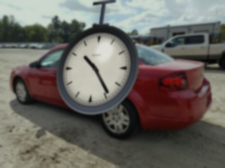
10.24
